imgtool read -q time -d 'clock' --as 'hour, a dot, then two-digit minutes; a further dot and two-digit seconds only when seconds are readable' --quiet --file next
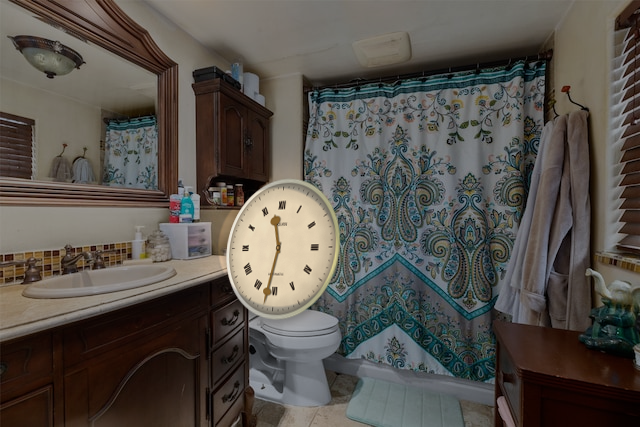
11.32
